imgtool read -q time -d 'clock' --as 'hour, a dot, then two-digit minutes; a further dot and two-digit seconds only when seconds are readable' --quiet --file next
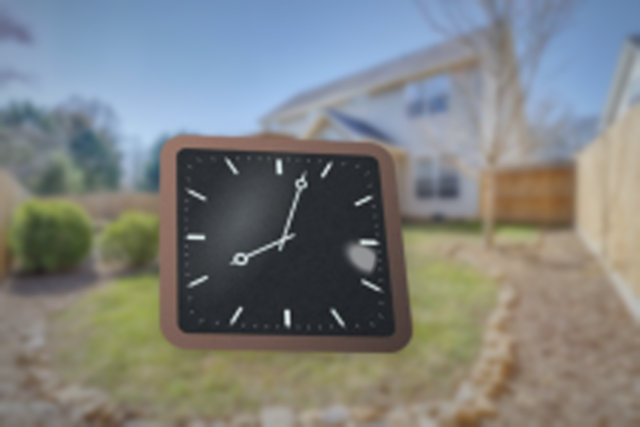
8.03
